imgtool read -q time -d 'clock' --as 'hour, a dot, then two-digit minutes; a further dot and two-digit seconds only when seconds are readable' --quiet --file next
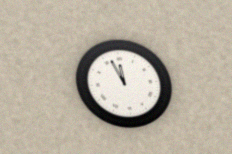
11.57
